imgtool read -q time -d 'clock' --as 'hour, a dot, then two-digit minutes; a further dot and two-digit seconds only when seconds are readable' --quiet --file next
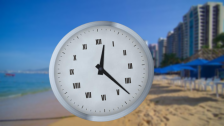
12.23
